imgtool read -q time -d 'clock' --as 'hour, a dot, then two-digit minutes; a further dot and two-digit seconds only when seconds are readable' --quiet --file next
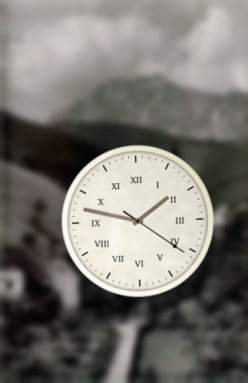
1.47.21
